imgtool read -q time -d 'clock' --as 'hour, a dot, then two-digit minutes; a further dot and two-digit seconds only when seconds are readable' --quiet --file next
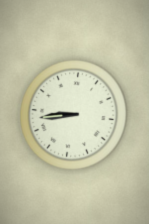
8.43
